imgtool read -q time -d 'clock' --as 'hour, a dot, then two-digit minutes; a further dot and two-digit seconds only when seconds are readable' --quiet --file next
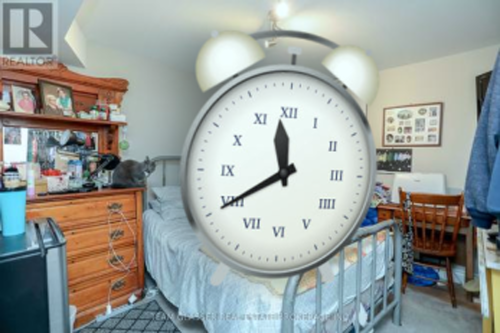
11.40
